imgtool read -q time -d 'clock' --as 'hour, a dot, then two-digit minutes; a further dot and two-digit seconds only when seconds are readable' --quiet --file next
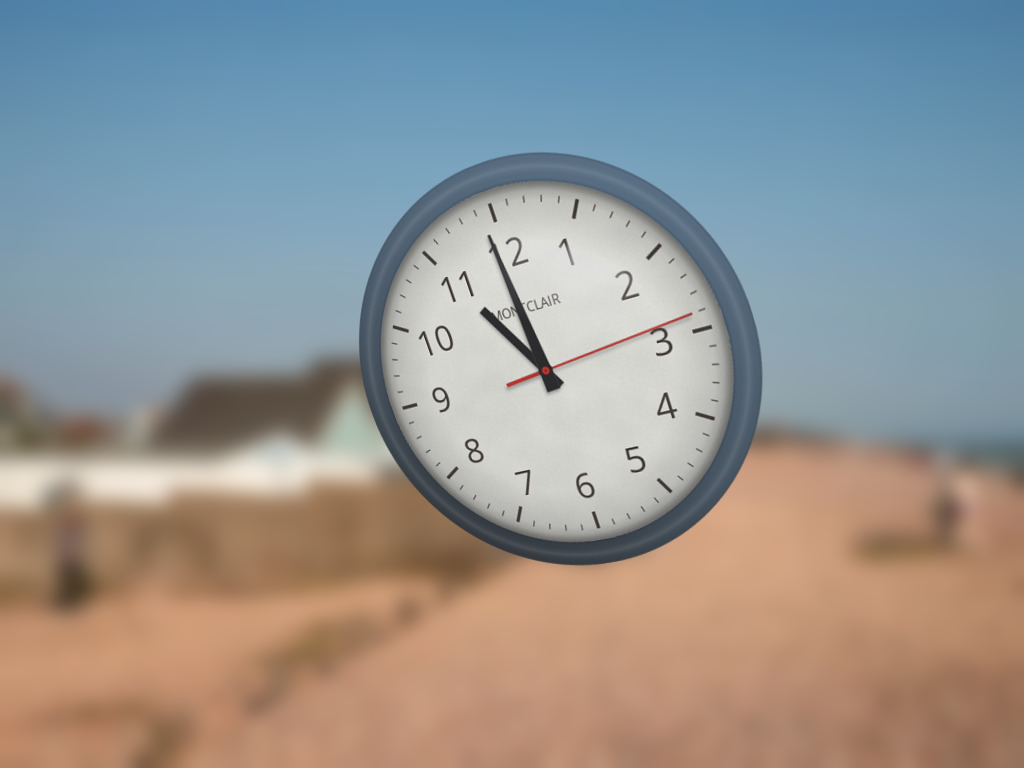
10.59.14
